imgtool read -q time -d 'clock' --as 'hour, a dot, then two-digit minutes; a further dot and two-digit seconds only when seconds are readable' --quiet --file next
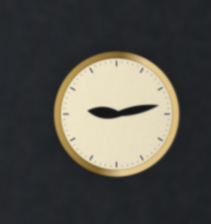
9.13
